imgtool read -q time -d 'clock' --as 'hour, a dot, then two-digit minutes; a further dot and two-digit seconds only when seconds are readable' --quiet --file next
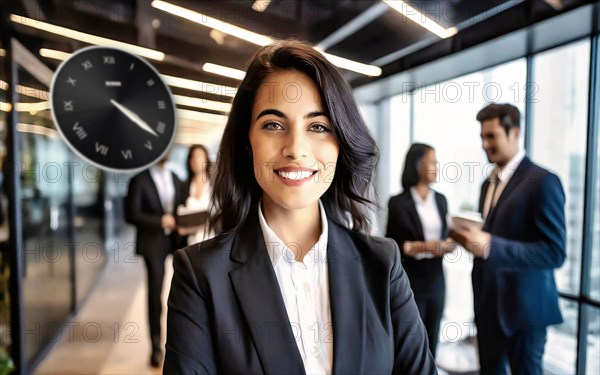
4.22
